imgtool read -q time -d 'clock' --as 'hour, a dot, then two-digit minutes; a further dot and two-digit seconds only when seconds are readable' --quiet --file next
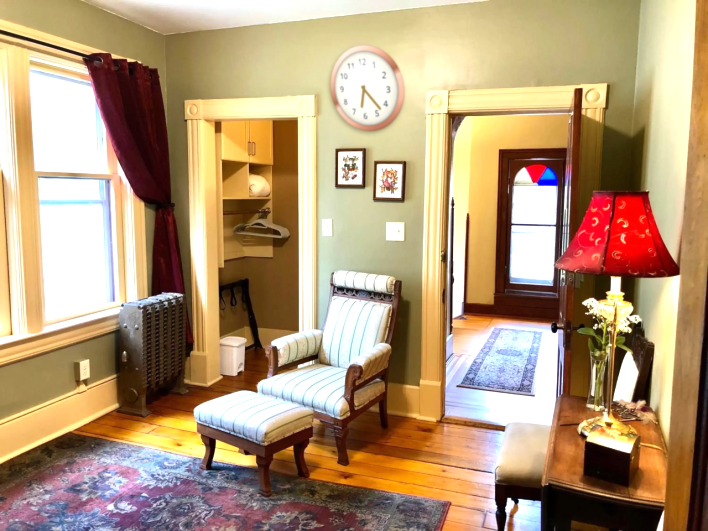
6.23
